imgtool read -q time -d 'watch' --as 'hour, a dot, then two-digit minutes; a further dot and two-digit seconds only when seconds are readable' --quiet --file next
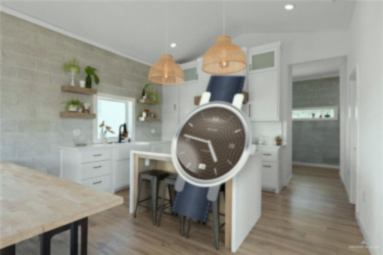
4.46
